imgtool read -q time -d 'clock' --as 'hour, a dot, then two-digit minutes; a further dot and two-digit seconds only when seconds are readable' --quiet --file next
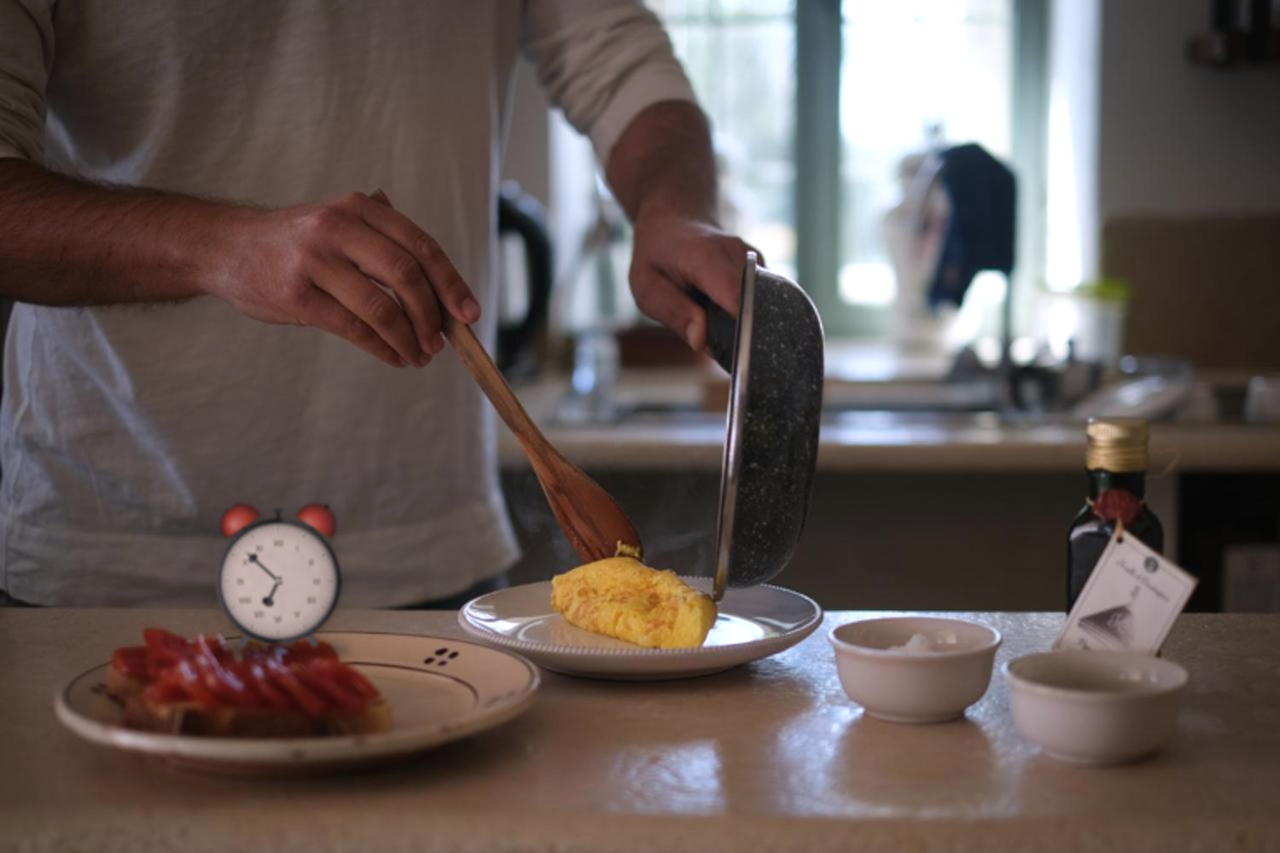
6.52
